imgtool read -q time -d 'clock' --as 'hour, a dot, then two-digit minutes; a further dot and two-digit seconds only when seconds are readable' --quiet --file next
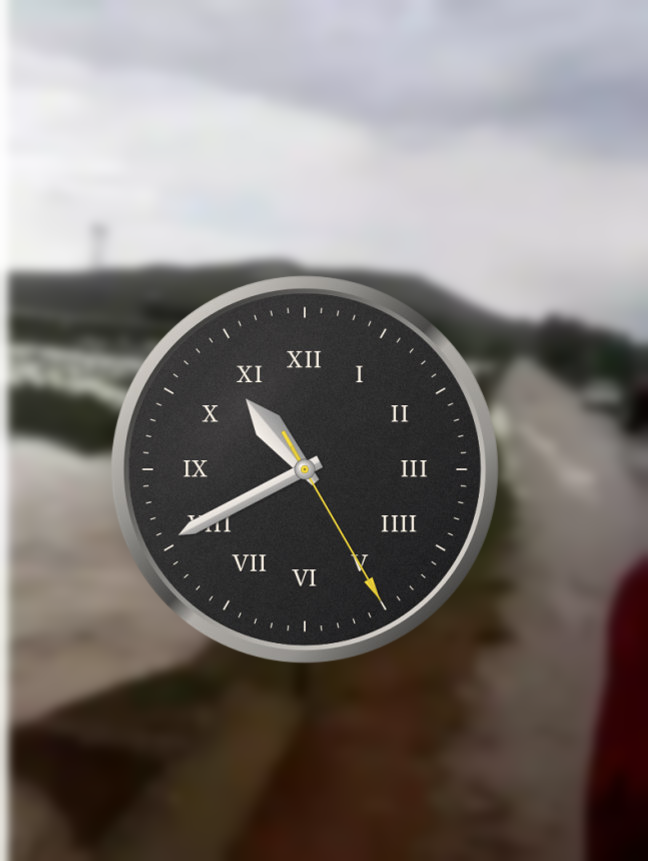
10.40.25
